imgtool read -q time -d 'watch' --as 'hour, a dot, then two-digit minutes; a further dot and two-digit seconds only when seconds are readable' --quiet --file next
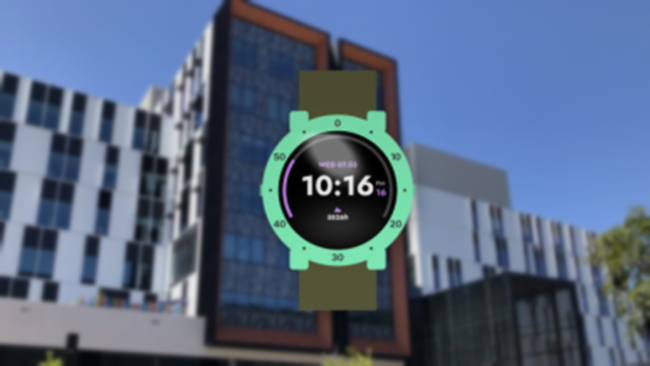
10.16
